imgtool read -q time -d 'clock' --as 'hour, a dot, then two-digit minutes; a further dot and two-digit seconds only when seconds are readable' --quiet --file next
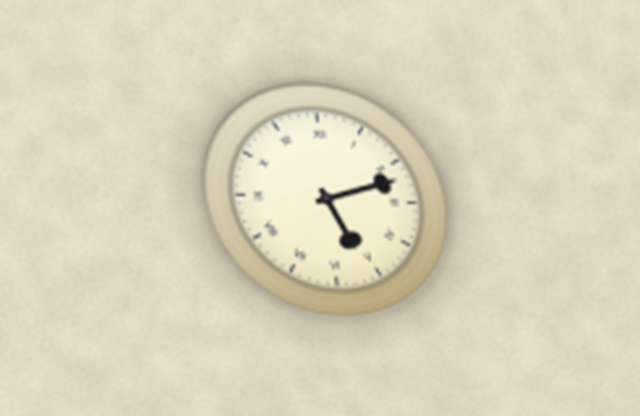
5.12
